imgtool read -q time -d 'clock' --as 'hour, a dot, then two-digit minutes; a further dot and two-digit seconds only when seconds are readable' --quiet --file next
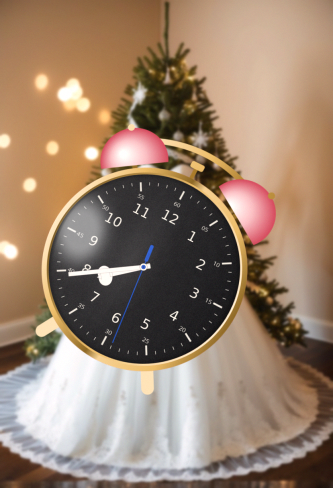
7.39.29
